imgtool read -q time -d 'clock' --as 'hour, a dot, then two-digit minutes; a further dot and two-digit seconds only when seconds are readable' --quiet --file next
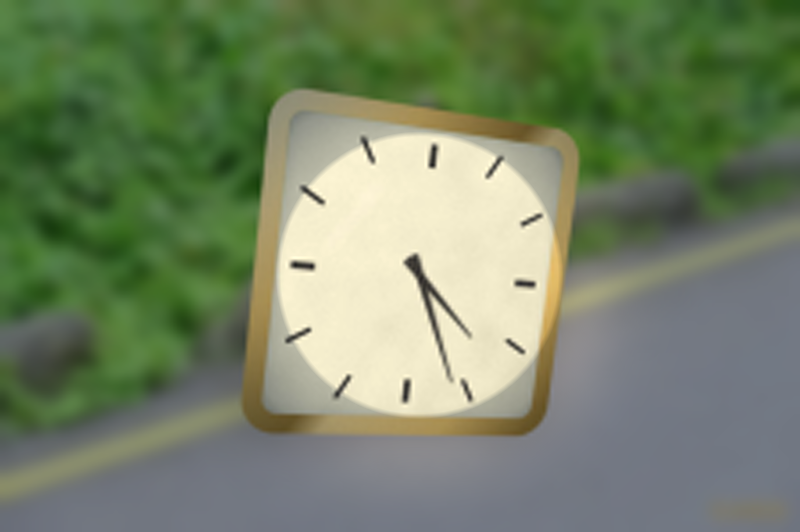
4.26
